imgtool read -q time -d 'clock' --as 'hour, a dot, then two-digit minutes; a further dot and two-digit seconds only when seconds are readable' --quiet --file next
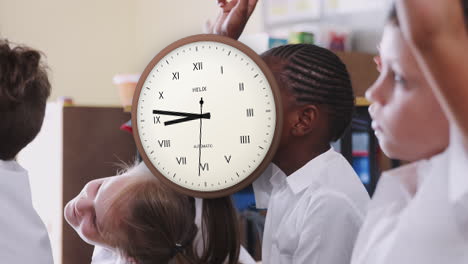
8.46.31
